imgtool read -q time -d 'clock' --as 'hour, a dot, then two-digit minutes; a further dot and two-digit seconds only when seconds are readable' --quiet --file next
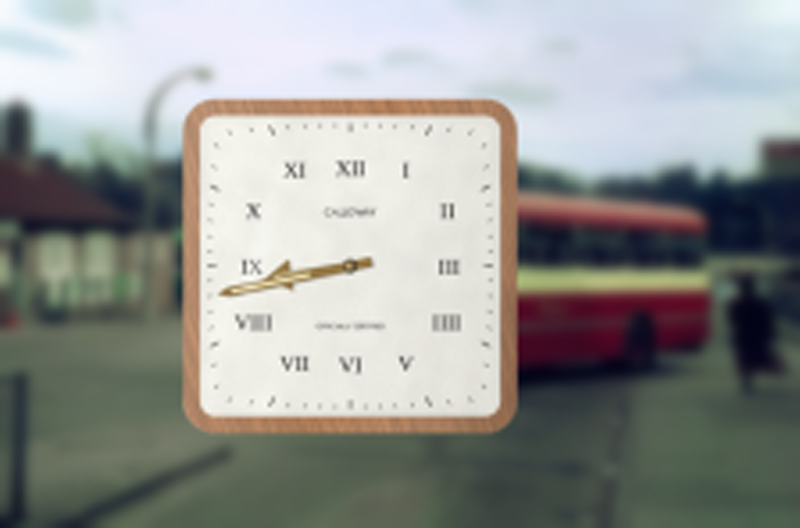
8.43
